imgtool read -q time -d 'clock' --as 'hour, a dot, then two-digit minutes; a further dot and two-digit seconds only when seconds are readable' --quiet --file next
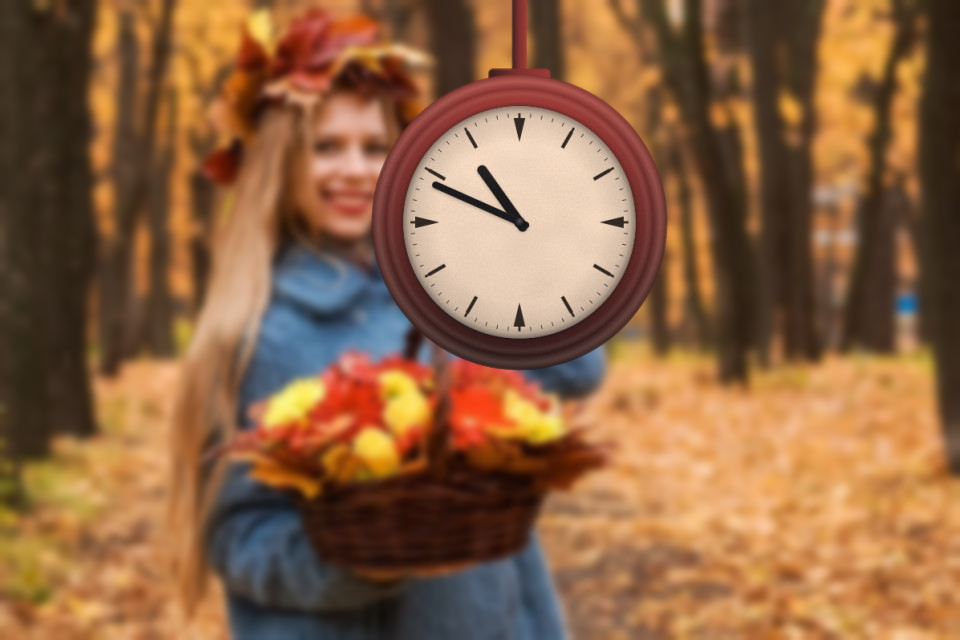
10.49
